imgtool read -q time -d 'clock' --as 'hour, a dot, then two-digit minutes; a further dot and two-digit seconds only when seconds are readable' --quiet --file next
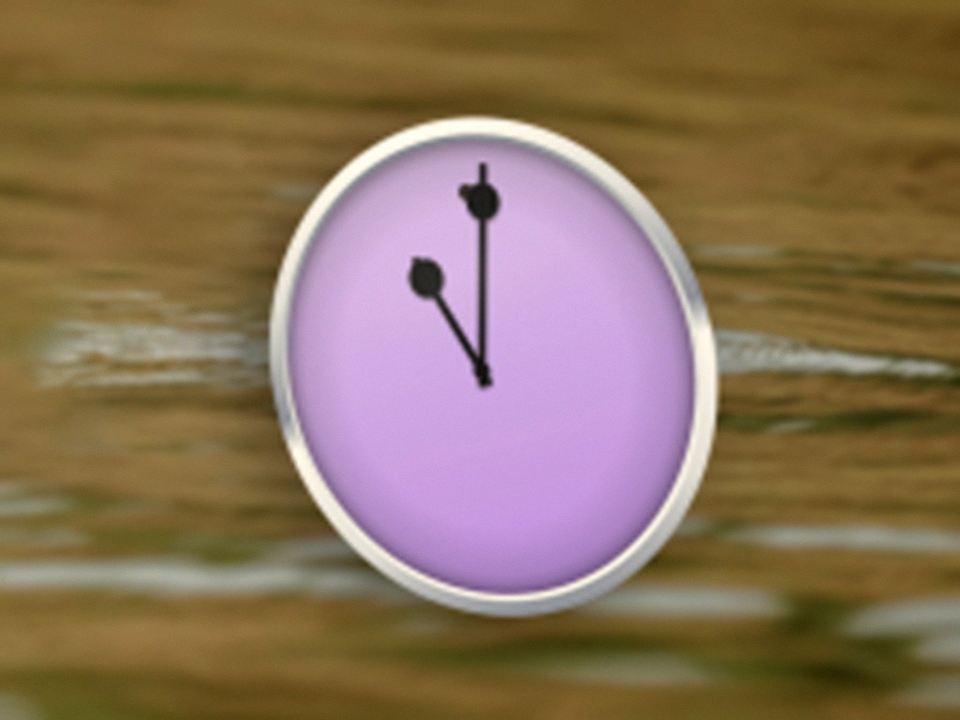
11.01
